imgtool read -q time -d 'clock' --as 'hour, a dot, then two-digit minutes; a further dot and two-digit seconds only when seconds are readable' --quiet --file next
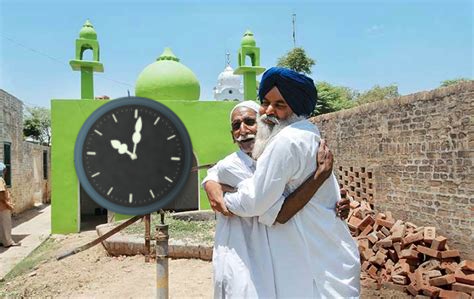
10.01
